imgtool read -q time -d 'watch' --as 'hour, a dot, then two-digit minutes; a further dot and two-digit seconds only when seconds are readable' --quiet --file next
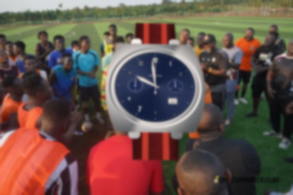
9.59
